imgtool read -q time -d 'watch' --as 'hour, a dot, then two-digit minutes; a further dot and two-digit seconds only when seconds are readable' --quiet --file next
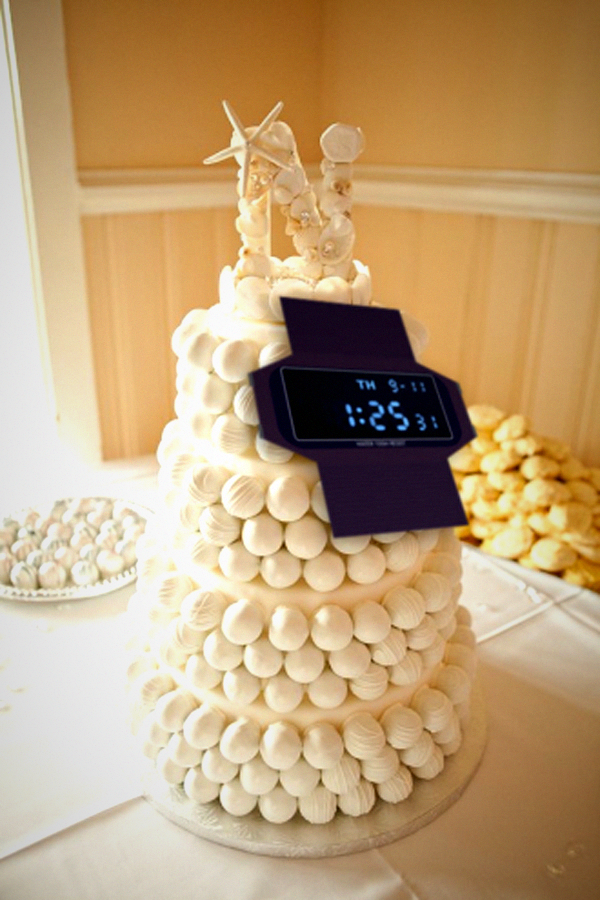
1.25.31
